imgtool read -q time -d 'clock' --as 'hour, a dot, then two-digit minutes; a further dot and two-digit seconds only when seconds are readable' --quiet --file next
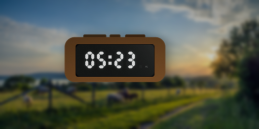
5.23
